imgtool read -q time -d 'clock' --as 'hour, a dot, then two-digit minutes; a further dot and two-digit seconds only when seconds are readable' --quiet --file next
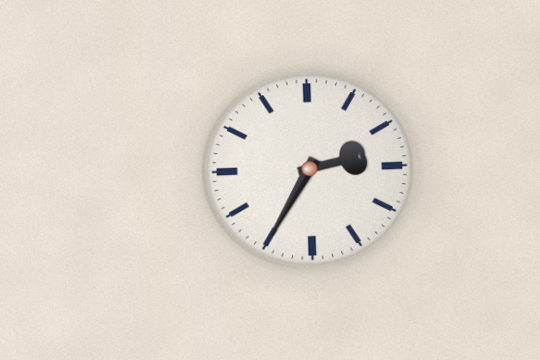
2.35
